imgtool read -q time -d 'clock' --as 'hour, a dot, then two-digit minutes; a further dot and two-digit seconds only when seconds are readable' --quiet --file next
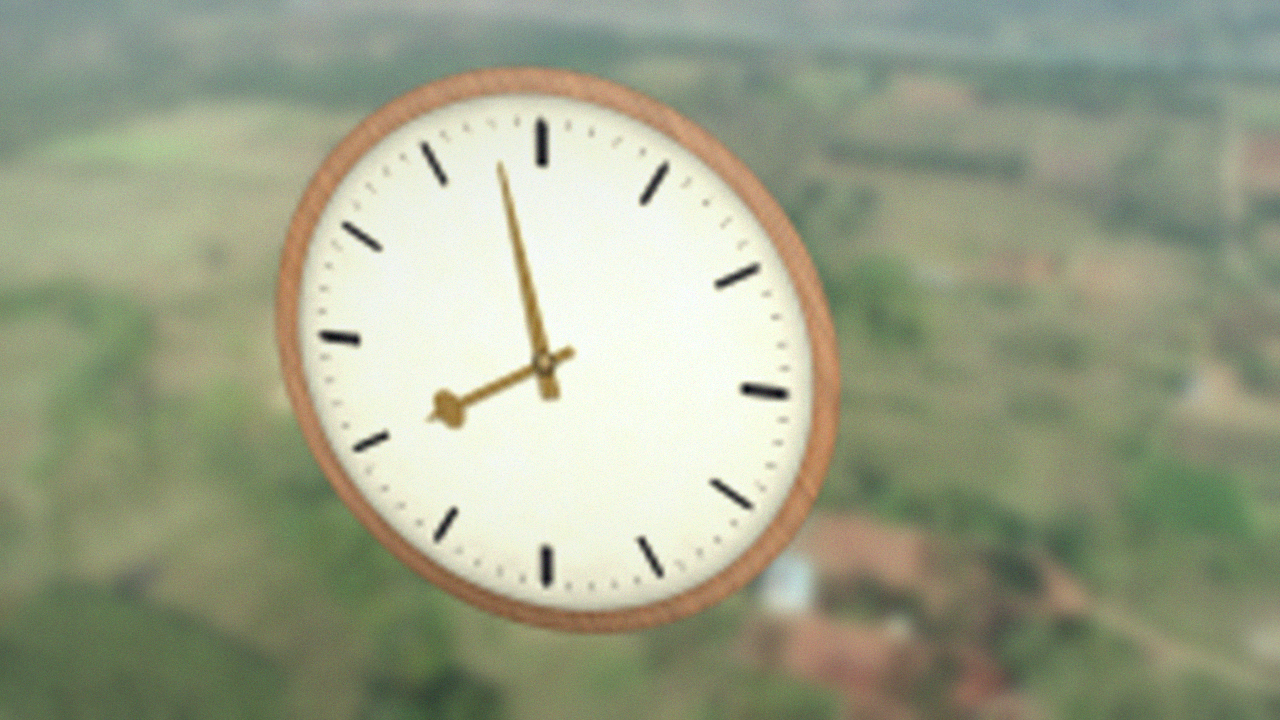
7.58
